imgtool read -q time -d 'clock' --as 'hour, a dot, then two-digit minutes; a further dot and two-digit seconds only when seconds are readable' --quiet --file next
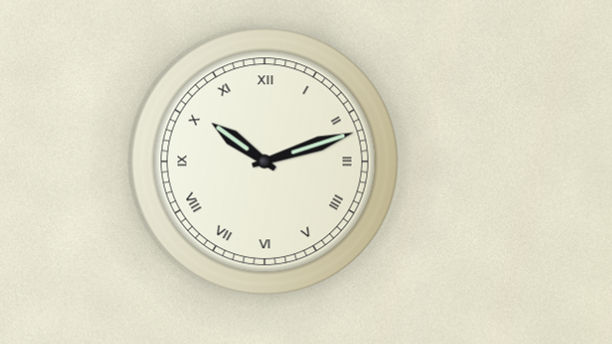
10.12
